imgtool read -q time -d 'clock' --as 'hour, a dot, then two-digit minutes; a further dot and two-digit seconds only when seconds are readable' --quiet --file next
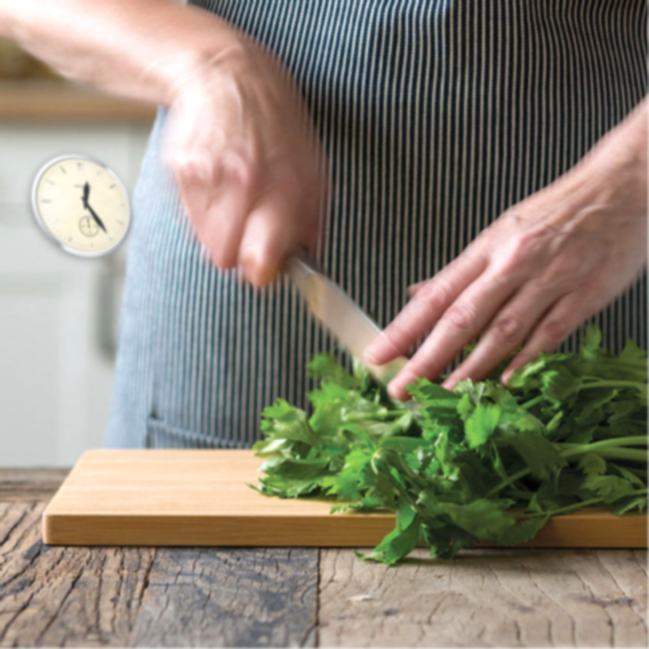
12.25
